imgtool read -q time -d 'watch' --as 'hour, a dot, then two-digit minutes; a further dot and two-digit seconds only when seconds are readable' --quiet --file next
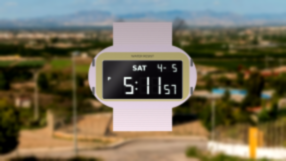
5.11
